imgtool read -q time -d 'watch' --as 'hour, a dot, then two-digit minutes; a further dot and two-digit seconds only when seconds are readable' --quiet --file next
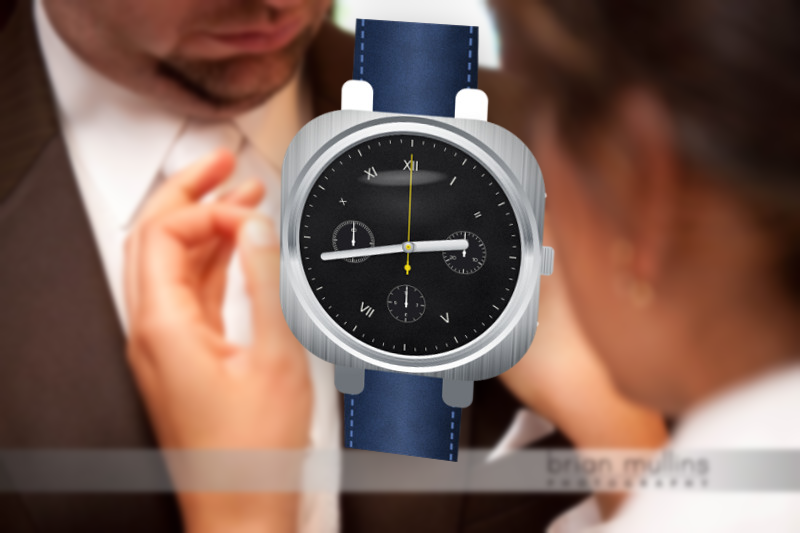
2.43
